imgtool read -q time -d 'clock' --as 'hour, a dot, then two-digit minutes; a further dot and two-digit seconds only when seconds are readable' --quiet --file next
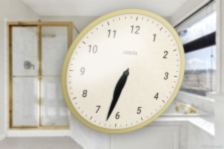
6.32
